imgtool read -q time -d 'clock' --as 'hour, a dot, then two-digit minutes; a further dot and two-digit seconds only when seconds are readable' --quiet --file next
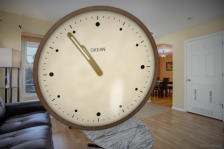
10.54
